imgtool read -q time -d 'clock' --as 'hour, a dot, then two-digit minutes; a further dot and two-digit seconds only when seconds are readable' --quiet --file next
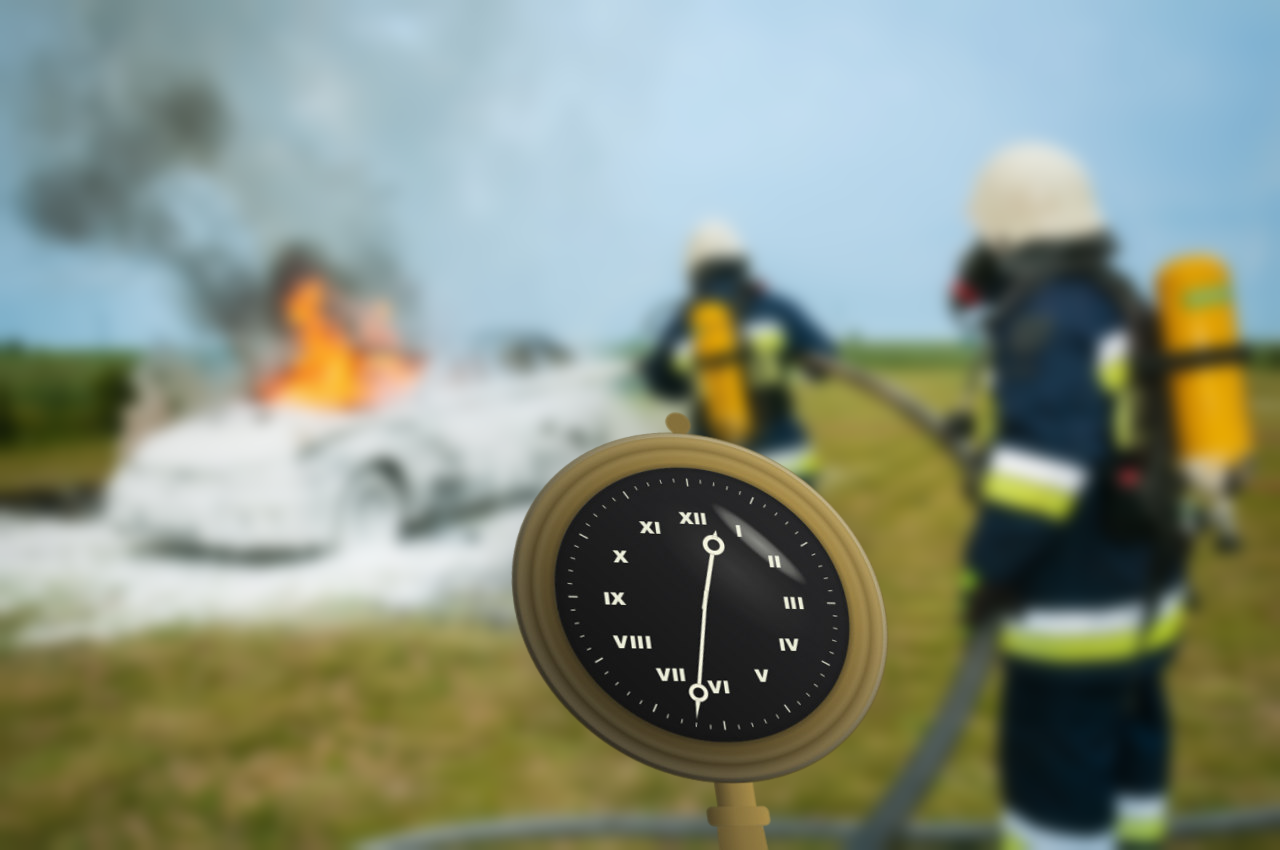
12.32
